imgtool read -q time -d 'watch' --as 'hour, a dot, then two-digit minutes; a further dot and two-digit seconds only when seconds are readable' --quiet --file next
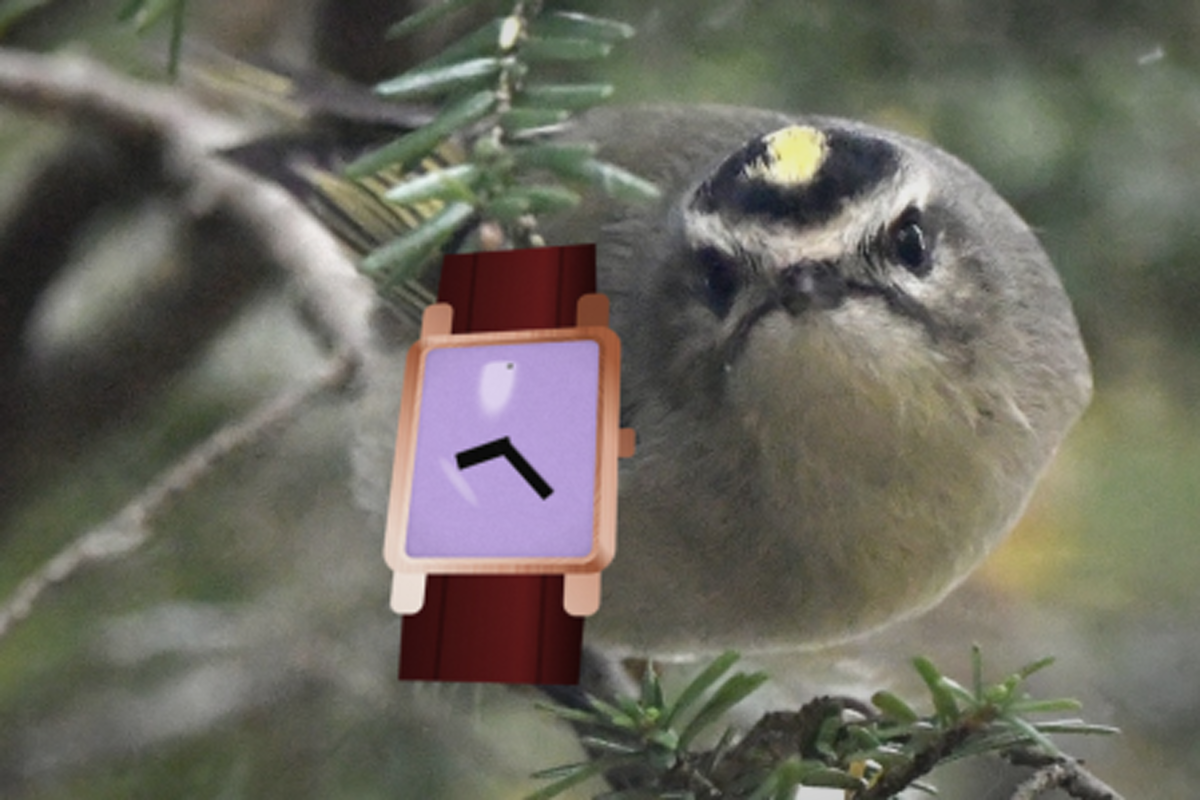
8.23
